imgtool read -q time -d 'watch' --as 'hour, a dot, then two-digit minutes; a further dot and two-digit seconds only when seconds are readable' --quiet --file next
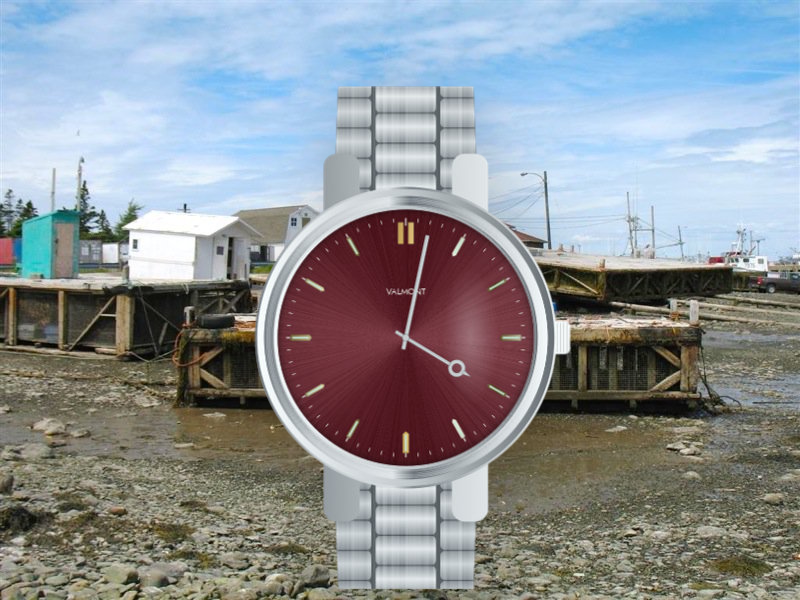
4.02
